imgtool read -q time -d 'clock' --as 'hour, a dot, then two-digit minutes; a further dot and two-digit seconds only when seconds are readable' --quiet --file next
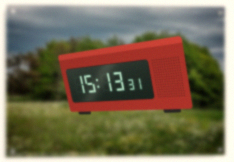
15.13
